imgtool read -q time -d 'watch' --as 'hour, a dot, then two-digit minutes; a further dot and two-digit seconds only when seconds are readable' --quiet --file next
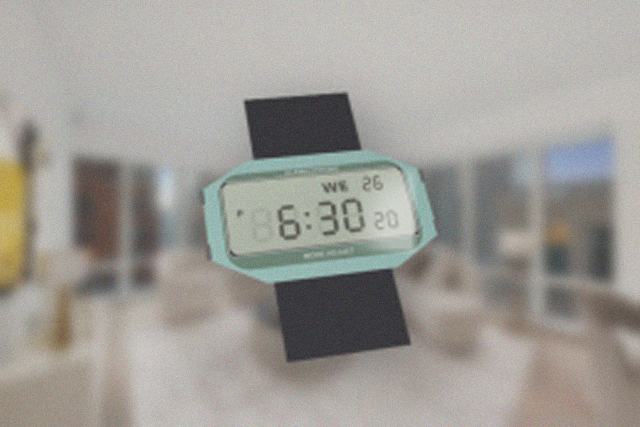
6.30.20
